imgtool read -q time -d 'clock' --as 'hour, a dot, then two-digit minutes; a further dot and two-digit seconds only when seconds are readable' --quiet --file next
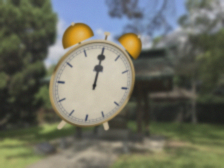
12.00
